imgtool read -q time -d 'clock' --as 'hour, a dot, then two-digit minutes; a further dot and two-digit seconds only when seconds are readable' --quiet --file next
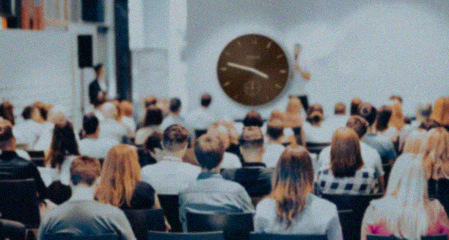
3.47
